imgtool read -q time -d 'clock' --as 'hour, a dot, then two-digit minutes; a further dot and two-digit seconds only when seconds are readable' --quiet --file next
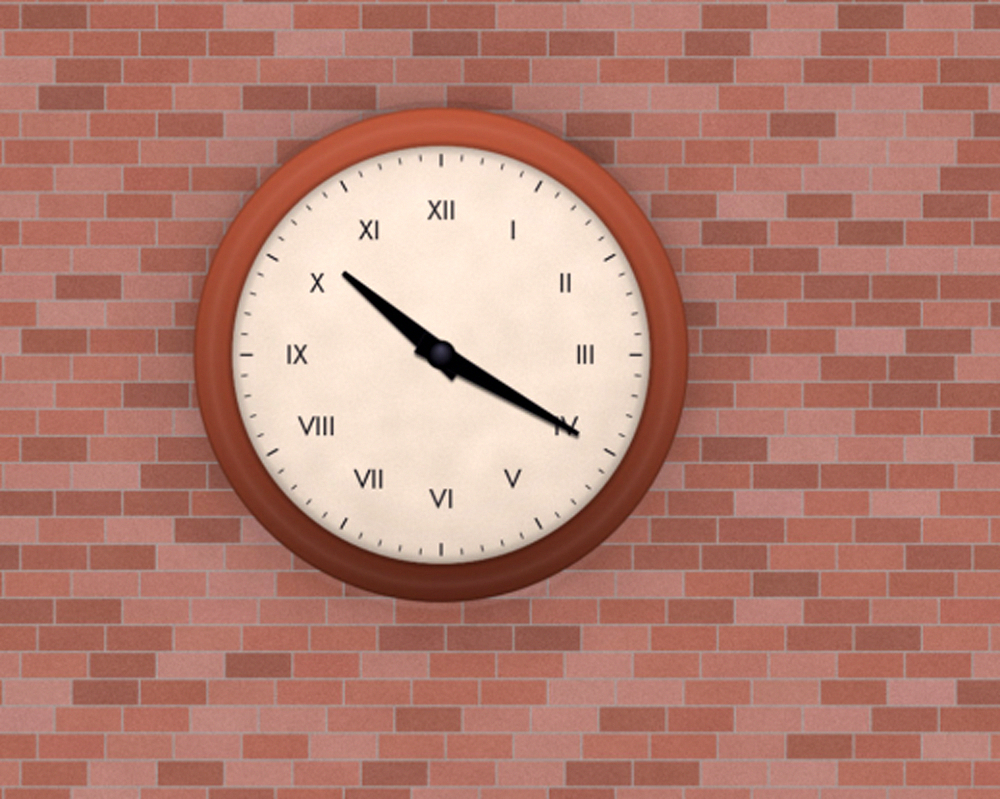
10.20
